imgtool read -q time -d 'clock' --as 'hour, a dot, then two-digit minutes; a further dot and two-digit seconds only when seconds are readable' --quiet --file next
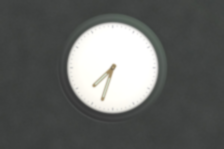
7.33
